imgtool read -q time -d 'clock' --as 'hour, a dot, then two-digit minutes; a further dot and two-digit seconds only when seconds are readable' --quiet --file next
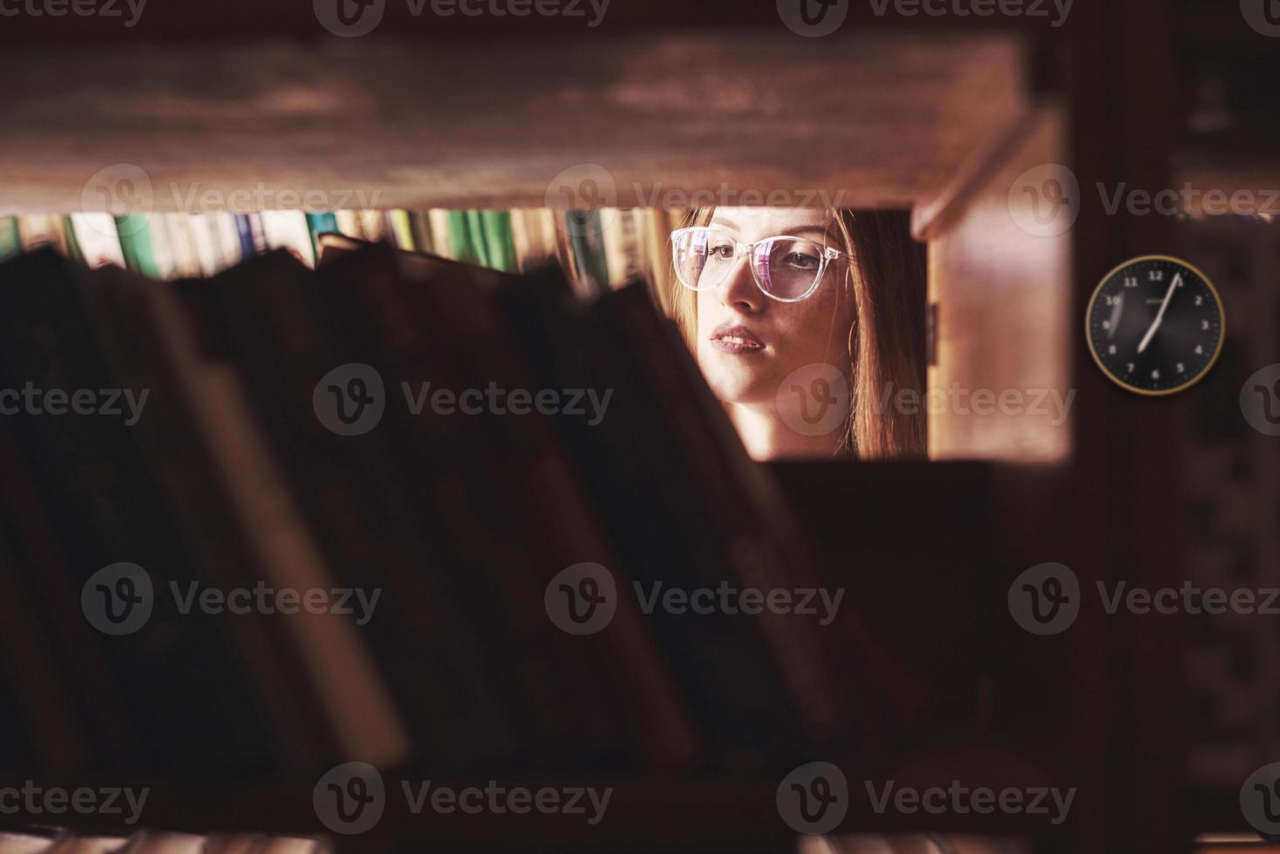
7.04
